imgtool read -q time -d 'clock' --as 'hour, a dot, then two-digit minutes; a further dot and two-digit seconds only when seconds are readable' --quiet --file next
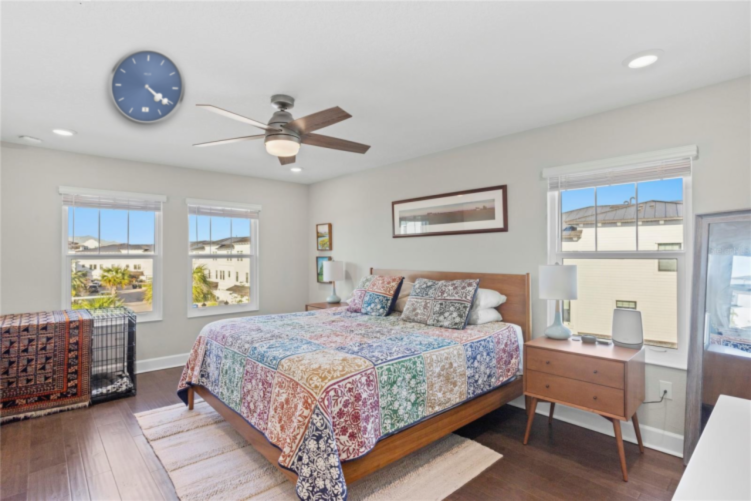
4.21
